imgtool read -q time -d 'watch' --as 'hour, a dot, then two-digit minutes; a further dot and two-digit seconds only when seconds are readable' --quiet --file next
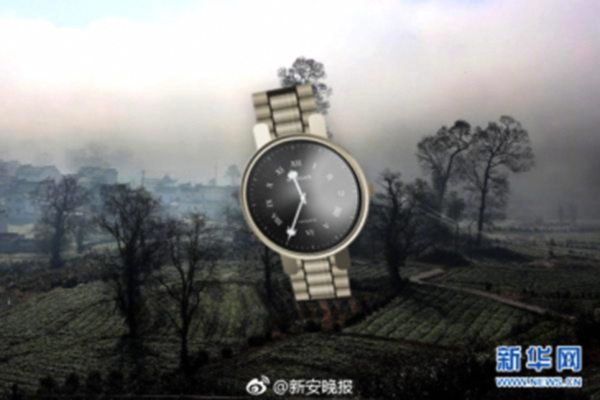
11.35
